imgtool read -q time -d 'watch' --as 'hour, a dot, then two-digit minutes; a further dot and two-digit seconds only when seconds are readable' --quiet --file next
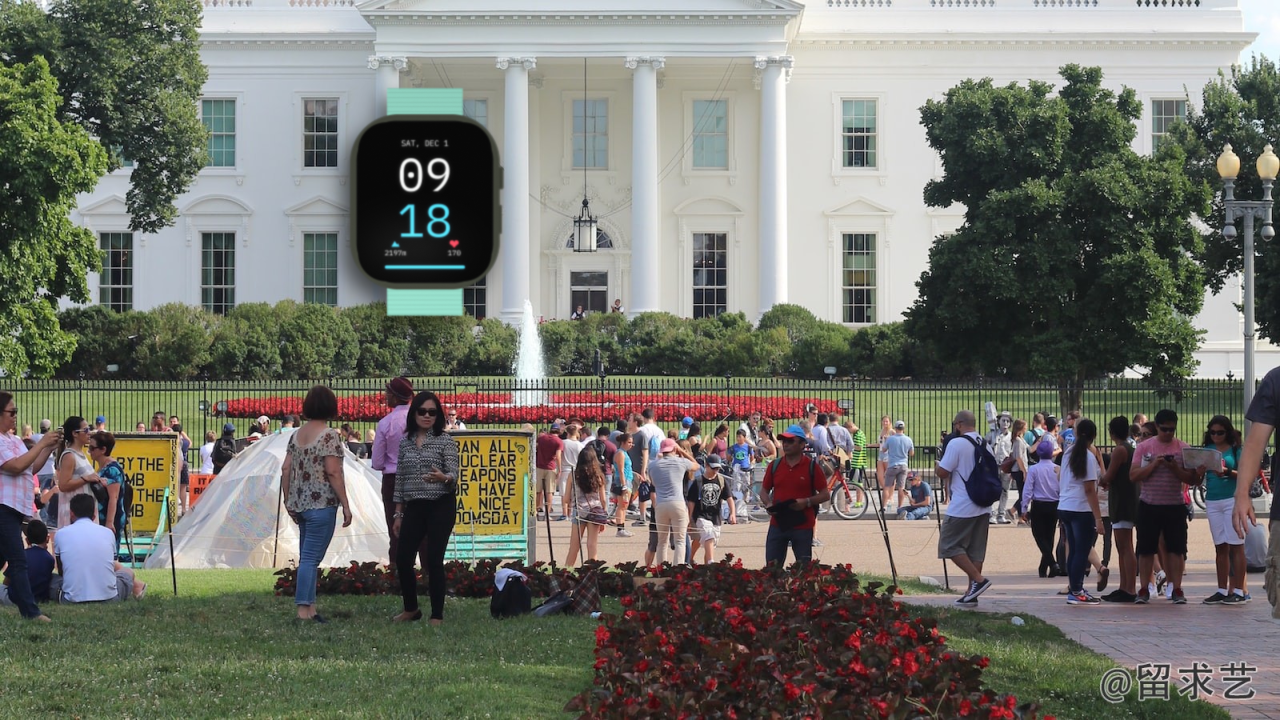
9.18
